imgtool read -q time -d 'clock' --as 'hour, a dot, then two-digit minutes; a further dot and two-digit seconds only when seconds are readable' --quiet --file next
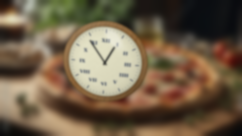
12.54
